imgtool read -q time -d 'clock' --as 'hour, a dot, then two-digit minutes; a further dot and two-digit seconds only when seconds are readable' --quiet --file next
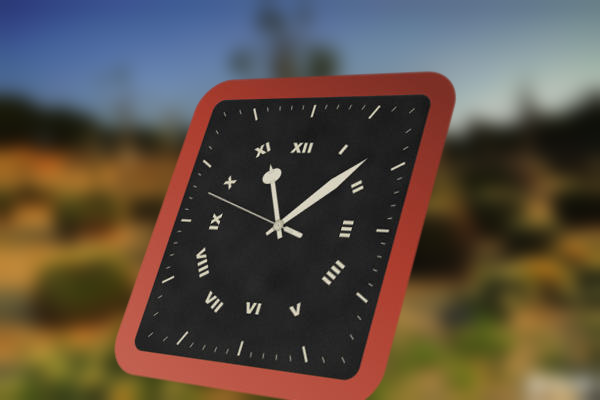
11.07.48
